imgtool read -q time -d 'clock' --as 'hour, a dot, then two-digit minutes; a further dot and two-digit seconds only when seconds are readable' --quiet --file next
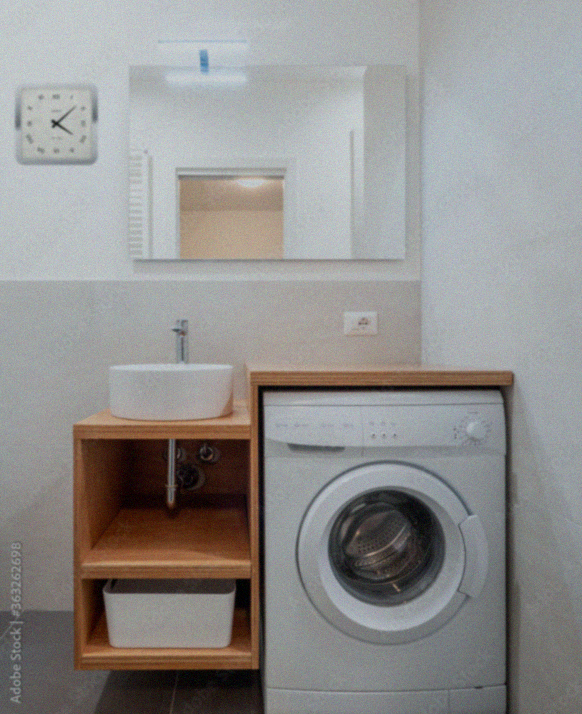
4.08
